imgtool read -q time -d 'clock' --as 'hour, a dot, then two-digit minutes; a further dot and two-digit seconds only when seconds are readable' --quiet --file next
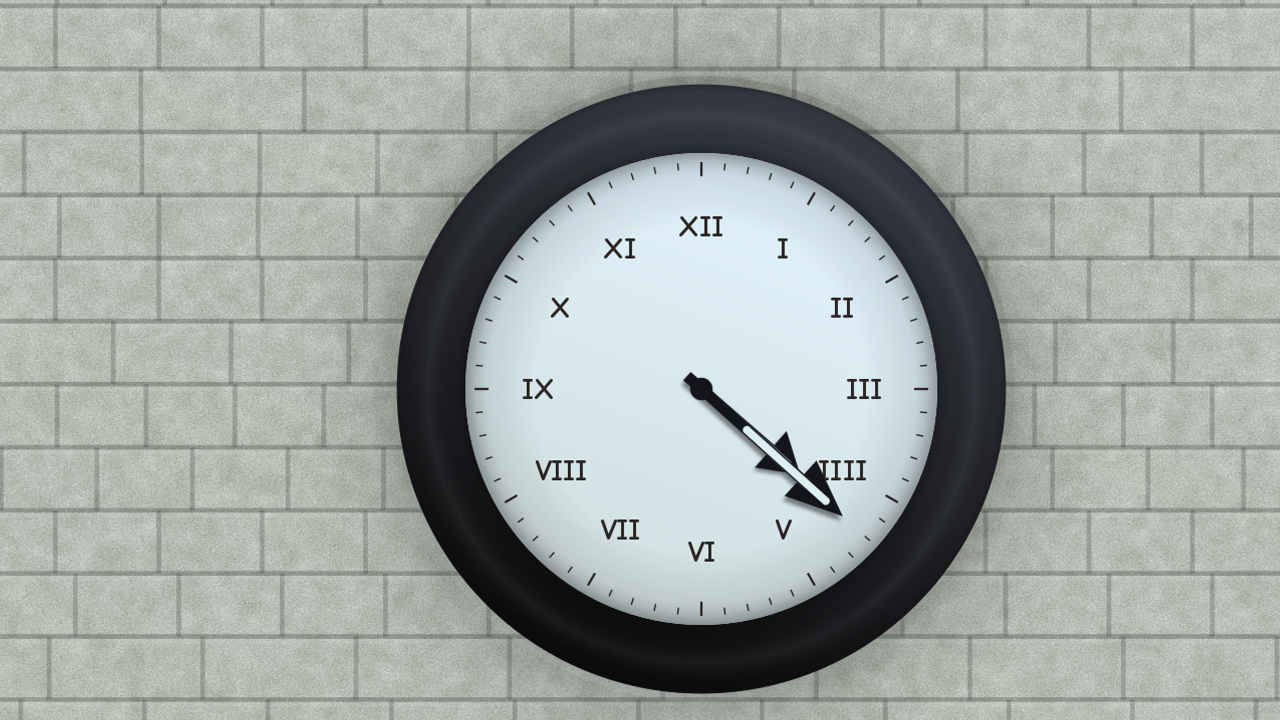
4.22
